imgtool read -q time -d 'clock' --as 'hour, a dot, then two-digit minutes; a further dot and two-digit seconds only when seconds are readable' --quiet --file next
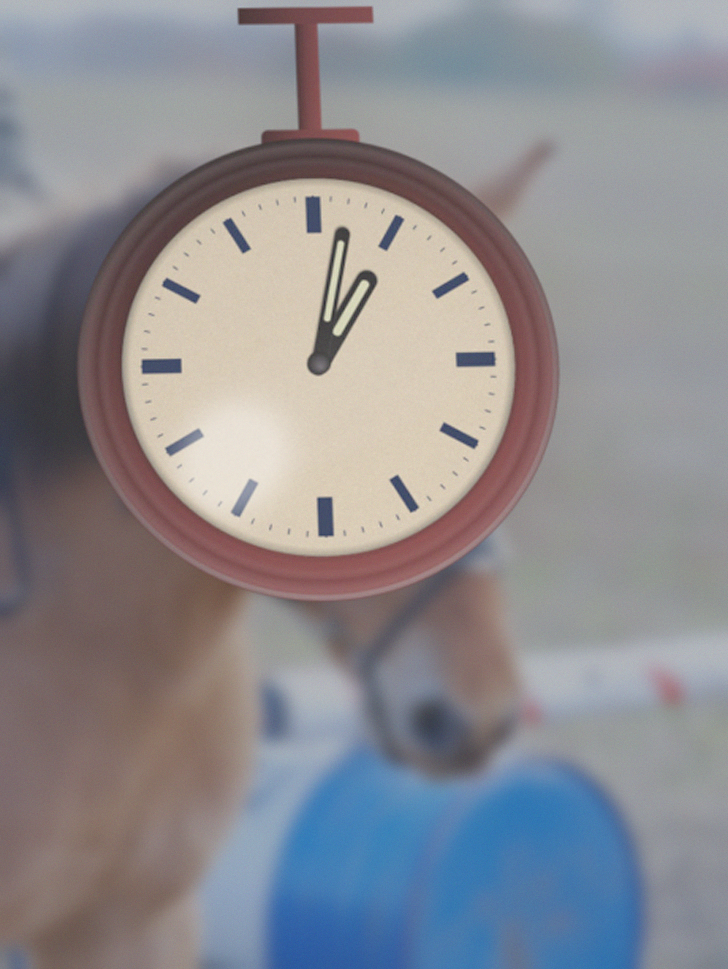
1.02
